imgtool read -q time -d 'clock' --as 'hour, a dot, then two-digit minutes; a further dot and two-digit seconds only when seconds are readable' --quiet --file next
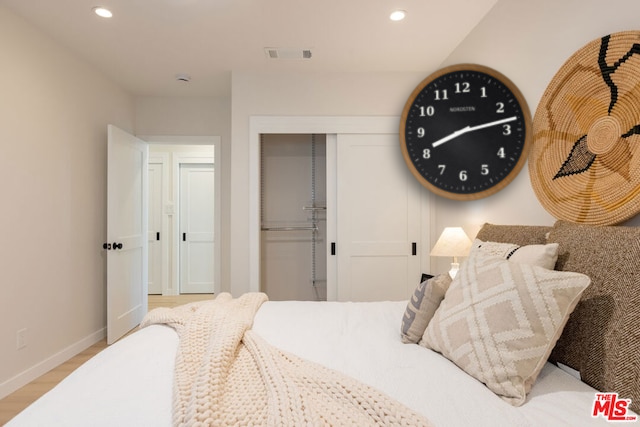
8.13
